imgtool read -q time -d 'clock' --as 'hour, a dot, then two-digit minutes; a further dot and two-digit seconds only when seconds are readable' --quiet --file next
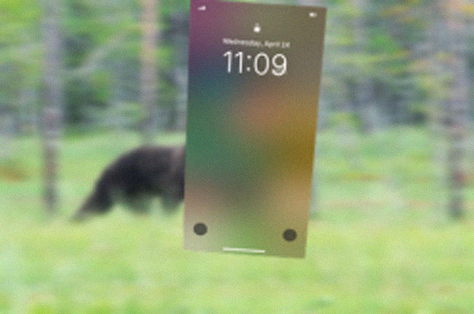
11.09
